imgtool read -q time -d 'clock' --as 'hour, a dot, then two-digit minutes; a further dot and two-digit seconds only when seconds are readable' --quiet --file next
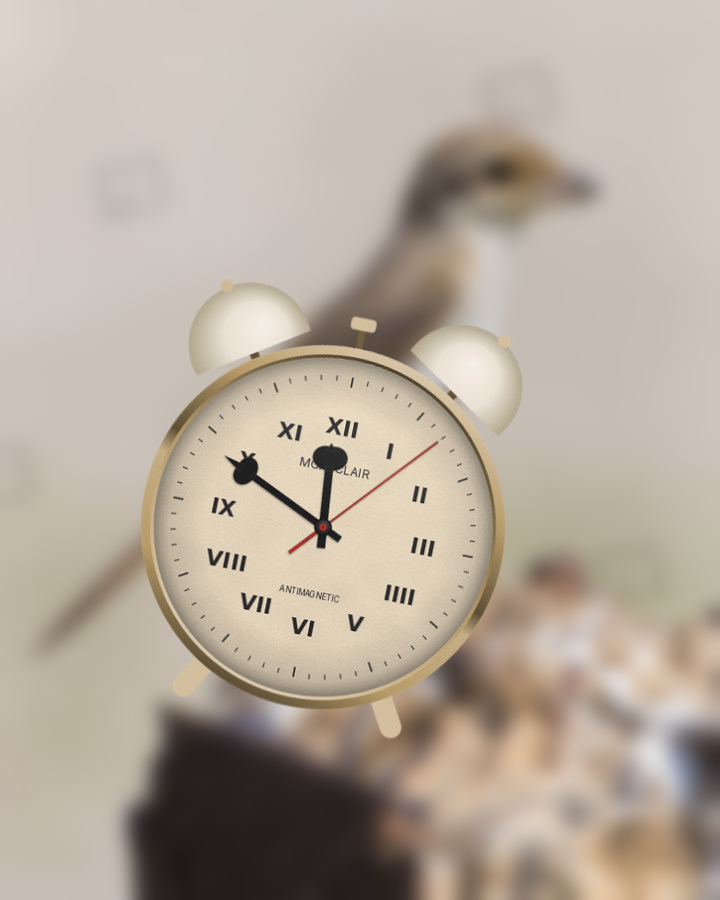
11.49.07
